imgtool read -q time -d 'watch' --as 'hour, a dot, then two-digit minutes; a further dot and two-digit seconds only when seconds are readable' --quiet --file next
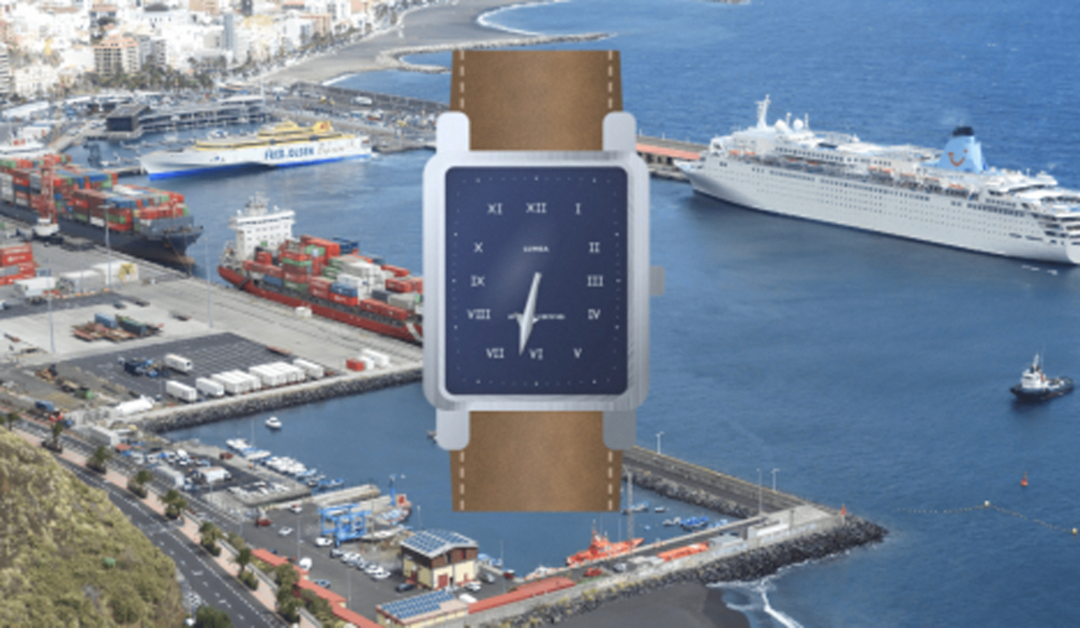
6.32
